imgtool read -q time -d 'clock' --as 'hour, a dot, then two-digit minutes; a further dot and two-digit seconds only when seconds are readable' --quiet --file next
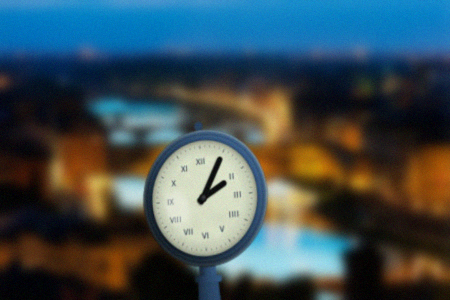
2.05
